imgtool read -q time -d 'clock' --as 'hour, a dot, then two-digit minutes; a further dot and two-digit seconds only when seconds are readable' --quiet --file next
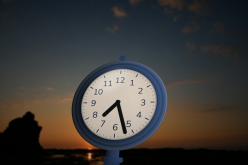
7.27
